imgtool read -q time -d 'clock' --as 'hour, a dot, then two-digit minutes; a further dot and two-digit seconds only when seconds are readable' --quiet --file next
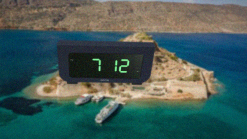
7.12
